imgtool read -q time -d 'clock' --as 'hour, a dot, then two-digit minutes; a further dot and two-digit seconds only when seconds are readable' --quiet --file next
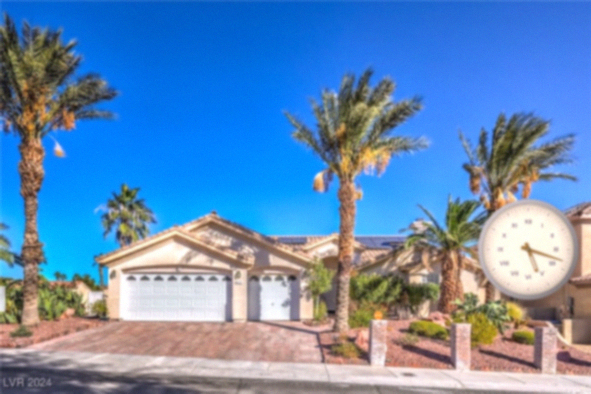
5.18
